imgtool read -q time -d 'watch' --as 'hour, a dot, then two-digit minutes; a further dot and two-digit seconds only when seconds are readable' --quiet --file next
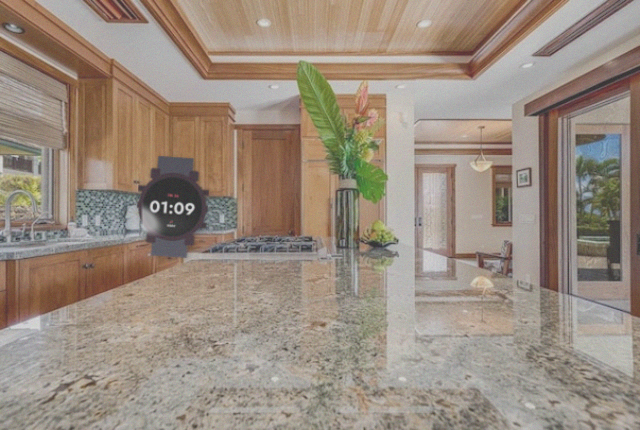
1.09
